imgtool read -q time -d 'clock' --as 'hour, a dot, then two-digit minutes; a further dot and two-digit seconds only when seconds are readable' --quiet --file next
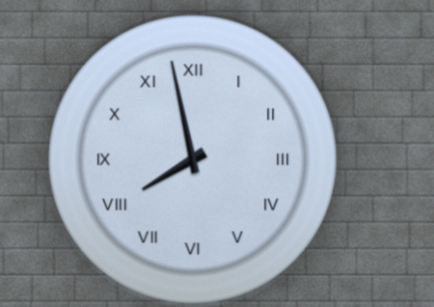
7.58
